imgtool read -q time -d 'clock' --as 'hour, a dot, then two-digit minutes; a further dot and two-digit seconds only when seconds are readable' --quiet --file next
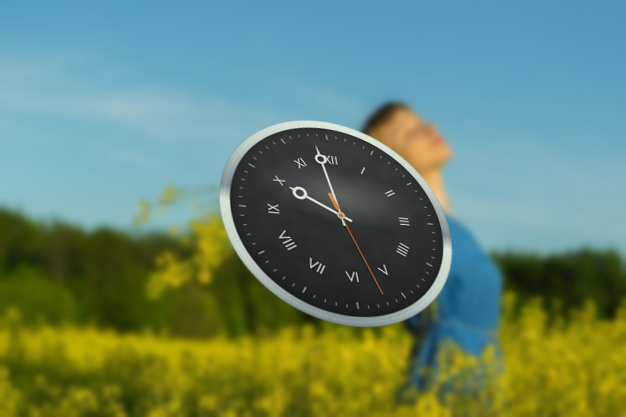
9.58.27
